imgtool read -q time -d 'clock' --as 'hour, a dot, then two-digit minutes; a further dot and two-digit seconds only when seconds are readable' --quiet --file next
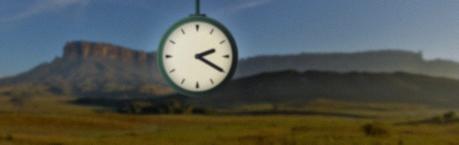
2.20
